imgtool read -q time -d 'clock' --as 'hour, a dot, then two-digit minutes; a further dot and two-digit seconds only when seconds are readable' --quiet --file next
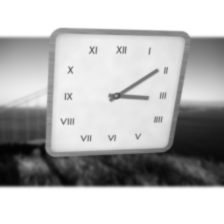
3.09
